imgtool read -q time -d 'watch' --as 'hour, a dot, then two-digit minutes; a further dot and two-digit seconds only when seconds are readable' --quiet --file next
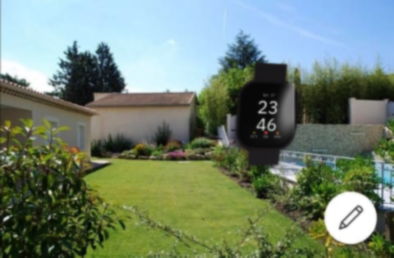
23.46
